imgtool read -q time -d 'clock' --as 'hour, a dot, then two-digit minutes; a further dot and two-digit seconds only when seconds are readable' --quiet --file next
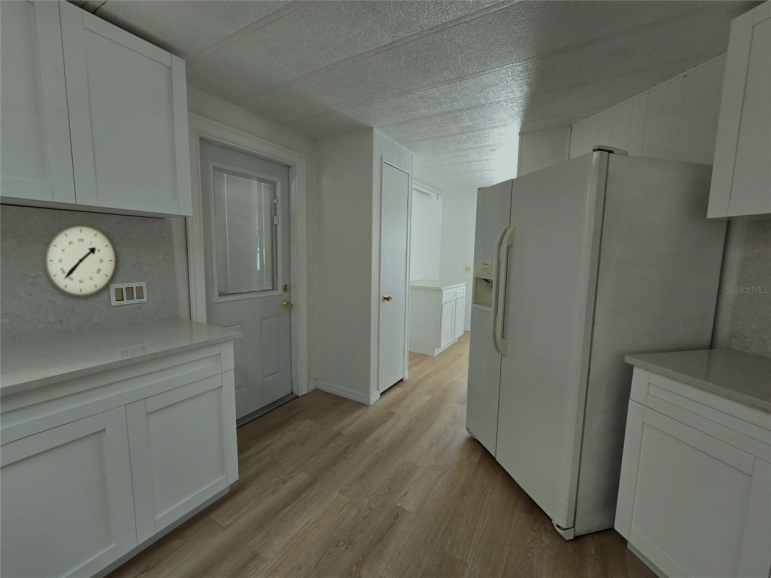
1.37
